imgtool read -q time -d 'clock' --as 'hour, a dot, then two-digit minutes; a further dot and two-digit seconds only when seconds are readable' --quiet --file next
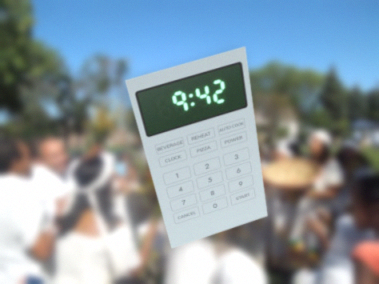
9.42
